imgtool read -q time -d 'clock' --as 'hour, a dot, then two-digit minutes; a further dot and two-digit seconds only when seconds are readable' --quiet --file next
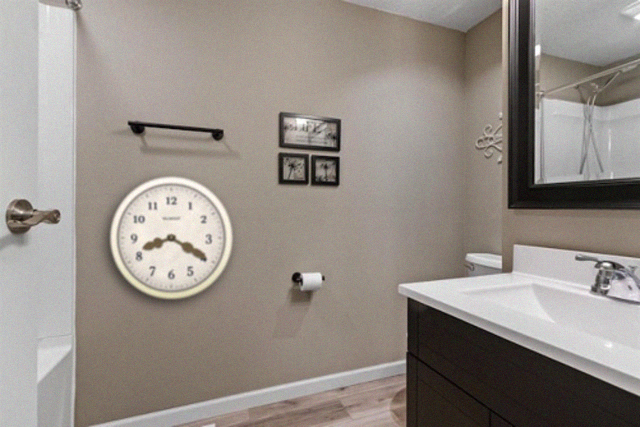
8.20
